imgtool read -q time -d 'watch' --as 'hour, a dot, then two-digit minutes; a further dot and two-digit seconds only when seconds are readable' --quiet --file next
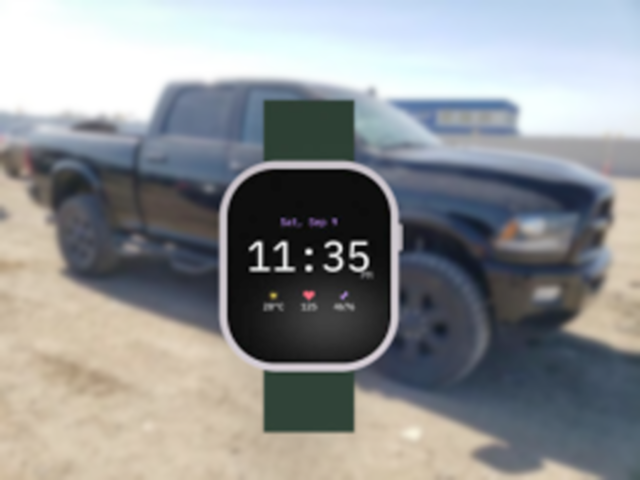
11.35
